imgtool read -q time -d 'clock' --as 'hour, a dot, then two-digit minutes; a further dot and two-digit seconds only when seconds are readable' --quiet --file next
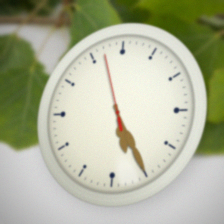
5.24.57
